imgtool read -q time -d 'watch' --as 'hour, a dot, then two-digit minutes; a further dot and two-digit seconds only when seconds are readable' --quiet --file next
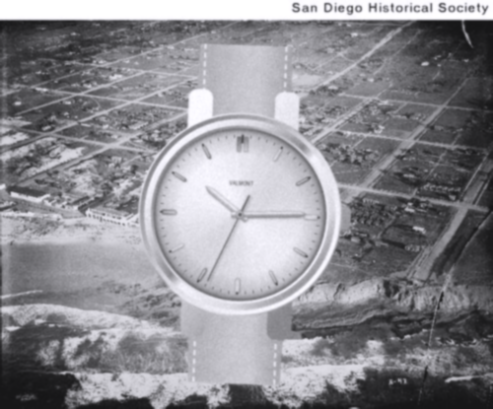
10.14.34
